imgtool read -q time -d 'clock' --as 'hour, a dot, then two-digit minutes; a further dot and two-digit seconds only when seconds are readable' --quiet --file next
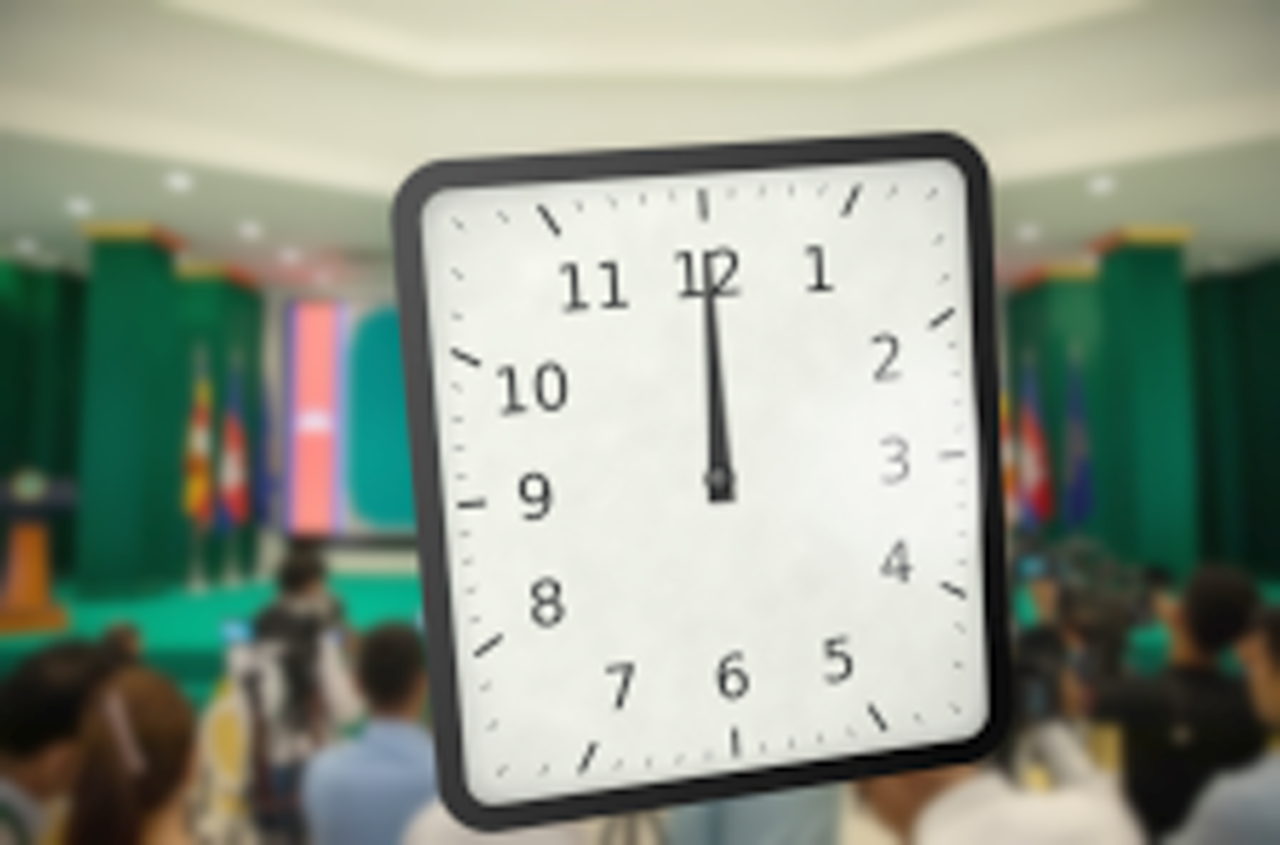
12.00
